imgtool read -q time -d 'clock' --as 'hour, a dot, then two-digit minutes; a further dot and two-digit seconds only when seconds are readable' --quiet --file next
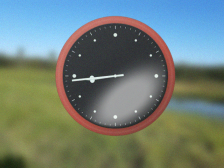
8.44
